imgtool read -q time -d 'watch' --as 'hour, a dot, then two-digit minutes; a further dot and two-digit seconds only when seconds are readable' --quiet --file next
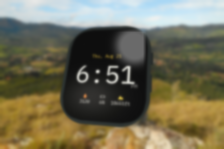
6.51
